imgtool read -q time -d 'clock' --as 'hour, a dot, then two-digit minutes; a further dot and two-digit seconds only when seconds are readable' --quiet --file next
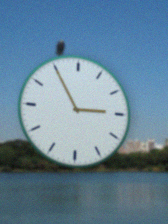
2.55
